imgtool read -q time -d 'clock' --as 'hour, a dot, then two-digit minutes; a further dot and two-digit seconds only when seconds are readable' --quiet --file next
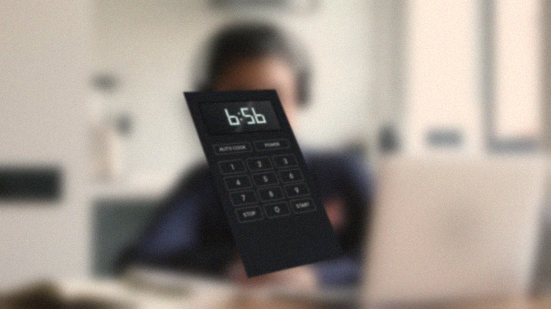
6.56
